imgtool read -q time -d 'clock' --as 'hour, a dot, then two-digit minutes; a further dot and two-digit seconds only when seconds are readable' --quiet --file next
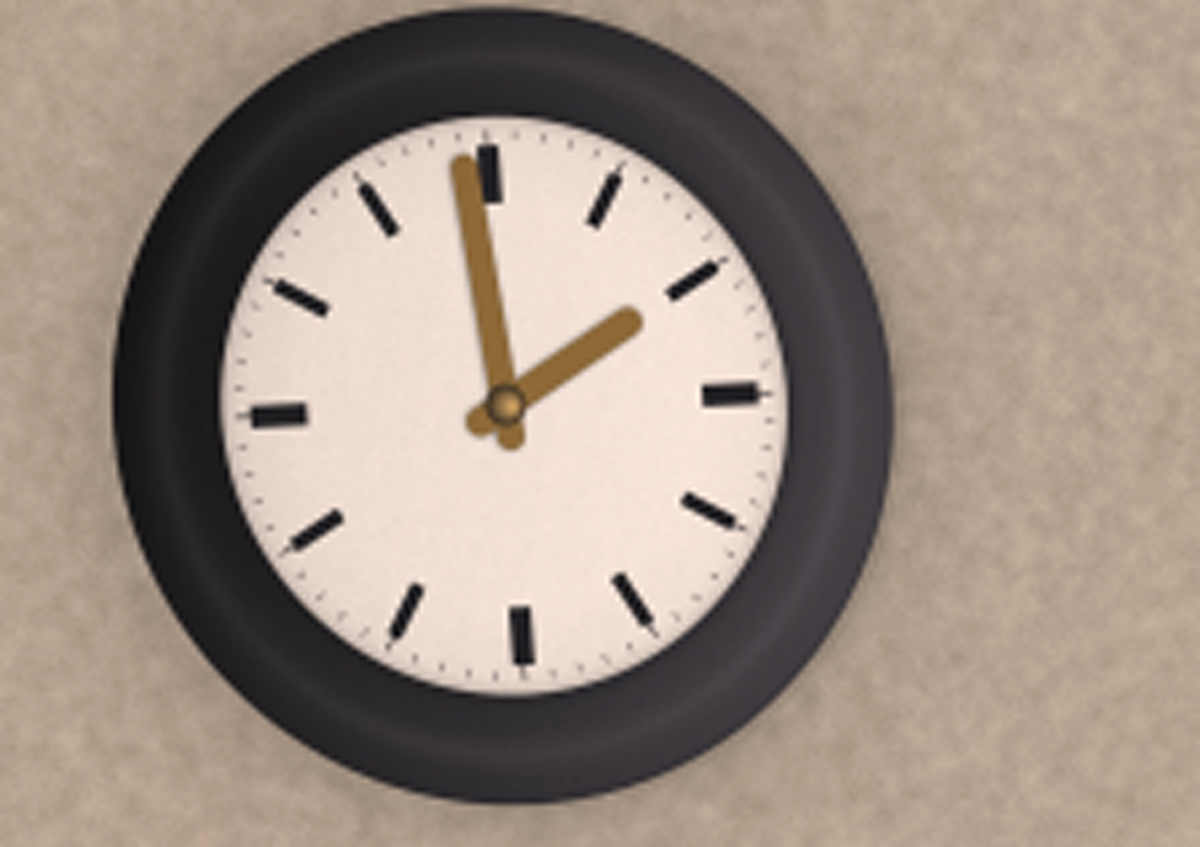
1.59
